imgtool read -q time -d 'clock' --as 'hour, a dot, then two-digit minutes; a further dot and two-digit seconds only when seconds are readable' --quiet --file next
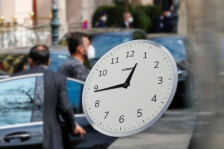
12.44
